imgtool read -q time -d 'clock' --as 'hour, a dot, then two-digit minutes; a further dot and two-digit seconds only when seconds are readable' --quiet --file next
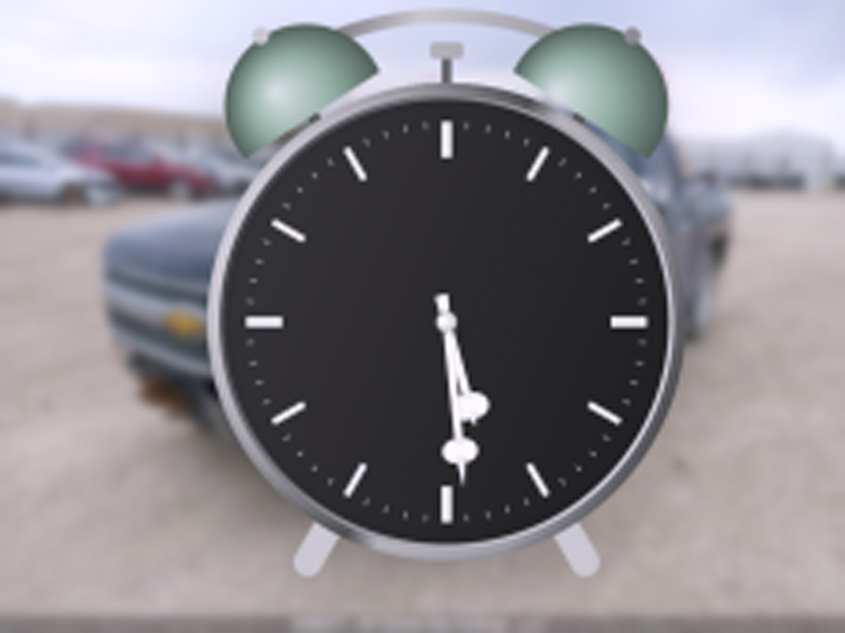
5.29
